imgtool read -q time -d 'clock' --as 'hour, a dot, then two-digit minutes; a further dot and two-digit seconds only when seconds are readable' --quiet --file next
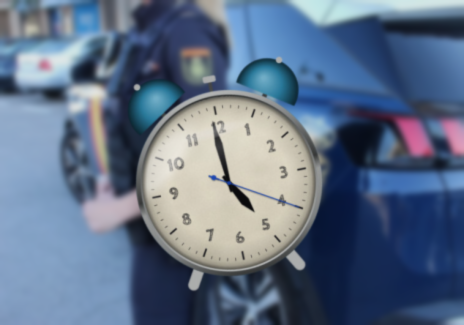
4.59.20
